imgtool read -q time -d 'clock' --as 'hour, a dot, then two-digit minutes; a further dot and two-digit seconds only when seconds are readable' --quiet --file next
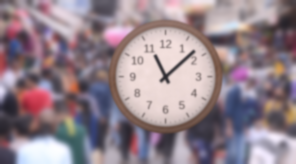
11.08
